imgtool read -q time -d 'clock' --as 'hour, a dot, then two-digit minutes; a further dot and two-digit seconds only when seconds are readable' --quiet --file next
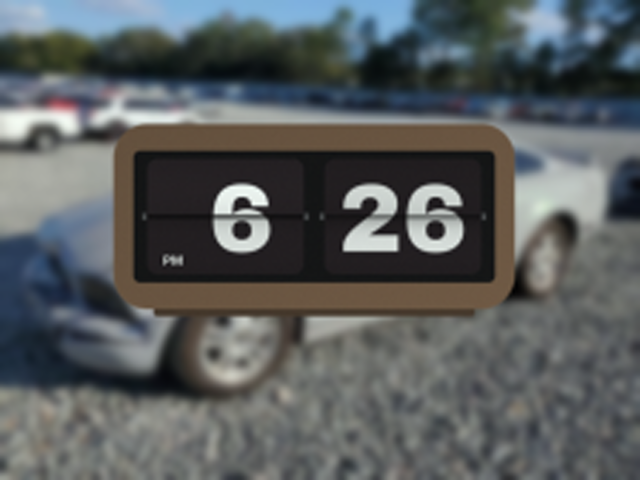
6.26
